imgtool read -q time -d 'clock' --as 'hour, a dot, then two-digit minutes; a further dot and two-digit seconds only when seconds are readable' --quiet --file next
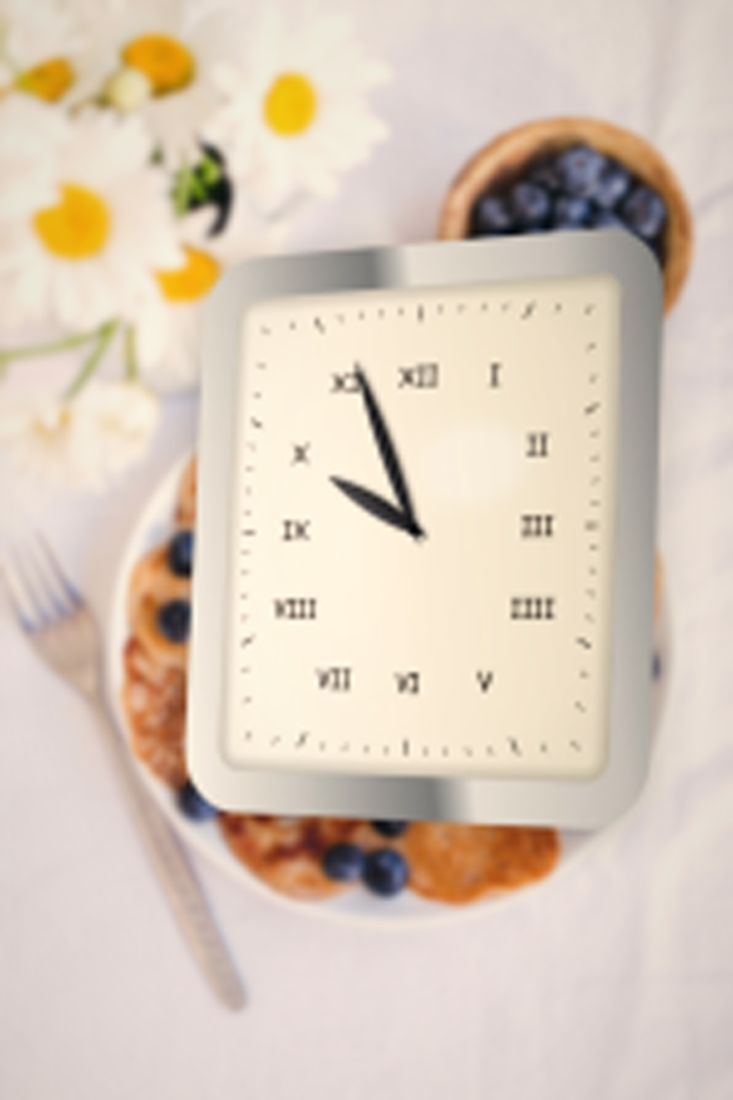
9.56
